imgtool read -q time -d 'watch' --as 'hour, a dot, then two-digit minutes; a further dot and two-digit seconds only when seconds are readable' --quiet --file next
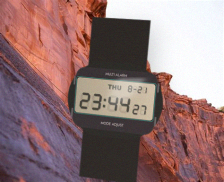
23.44.27
